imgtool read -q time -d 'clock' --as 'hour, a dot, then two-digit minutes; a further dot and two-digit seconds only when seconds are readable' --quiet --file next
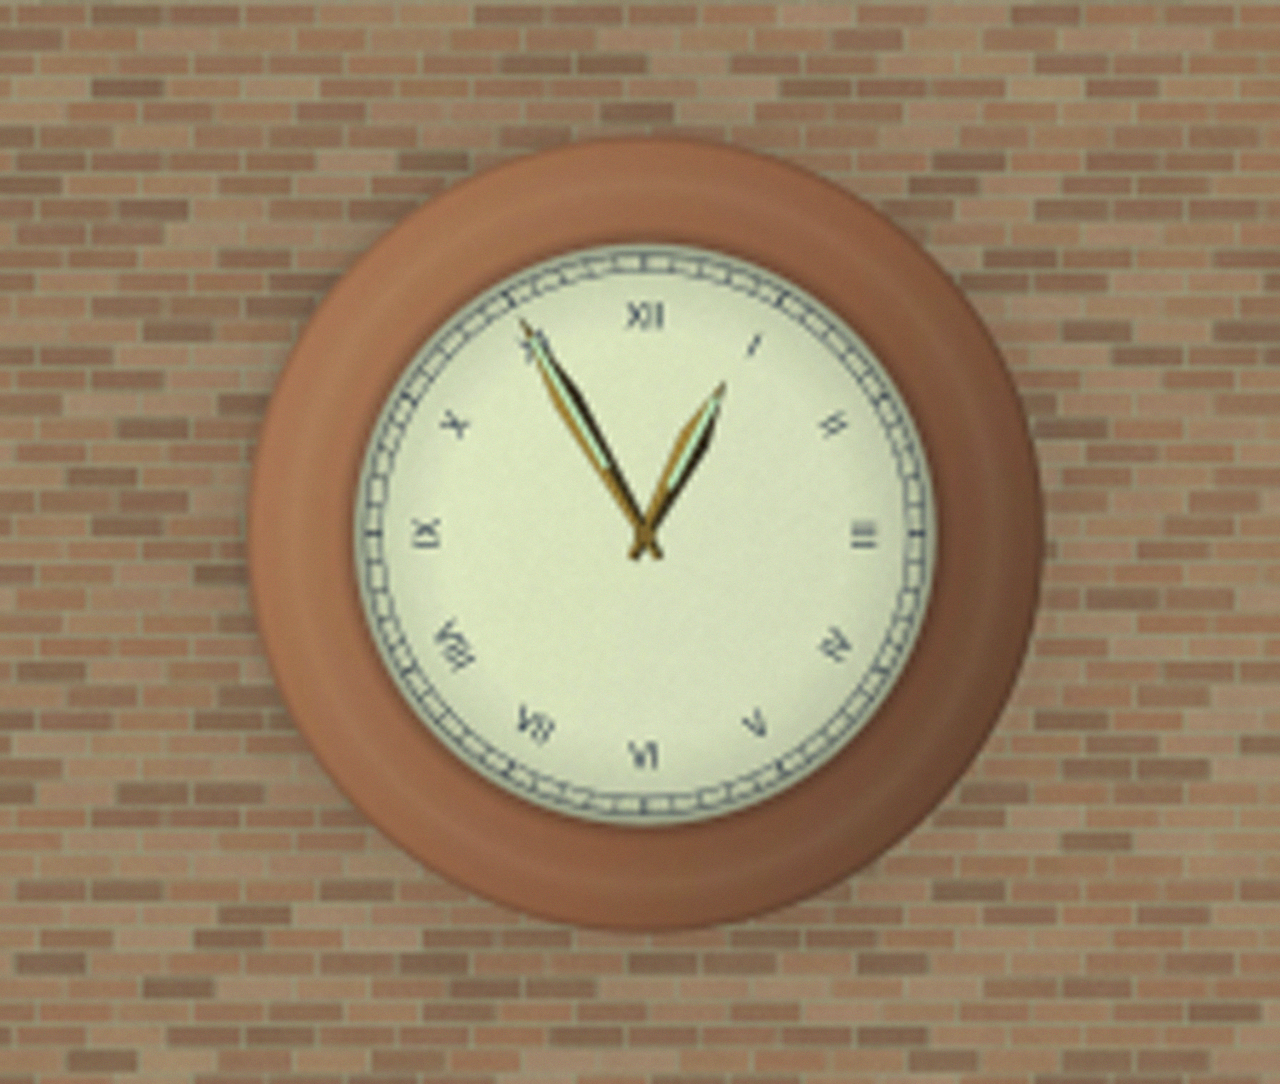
12.55
